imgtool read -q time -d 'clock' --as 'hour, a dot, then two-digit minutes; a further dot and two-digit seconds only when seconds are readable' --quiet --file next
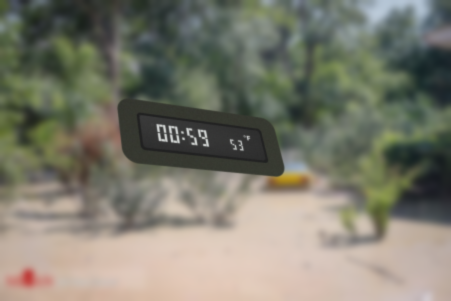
0.59
